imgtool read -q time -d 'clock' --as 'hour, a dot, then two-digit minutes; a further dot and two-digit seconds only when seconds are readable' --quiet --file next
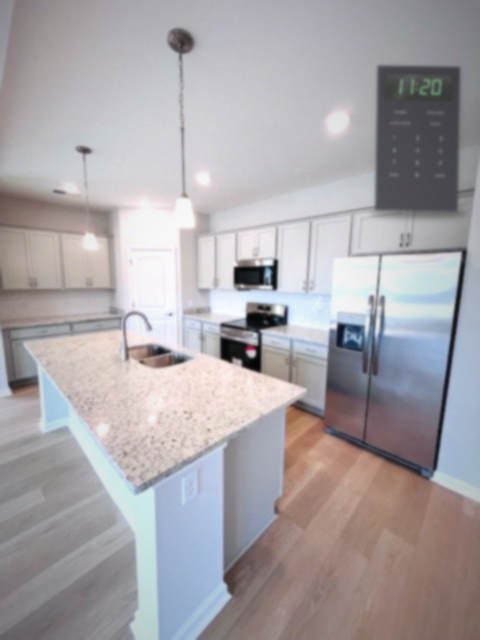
11.20
